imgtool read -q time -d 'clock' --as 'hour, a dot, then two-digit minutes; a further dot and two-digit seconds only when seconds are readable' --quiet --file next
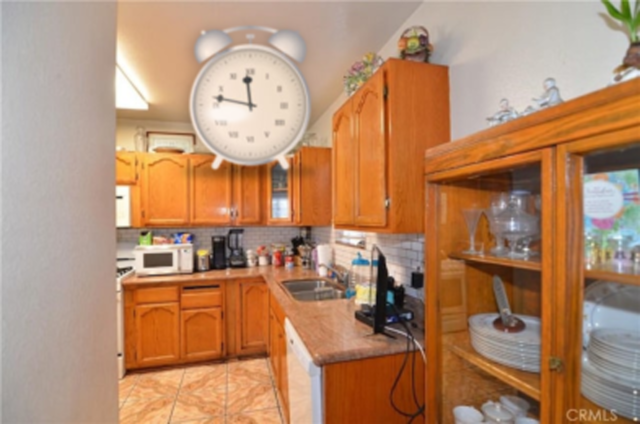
11.47
